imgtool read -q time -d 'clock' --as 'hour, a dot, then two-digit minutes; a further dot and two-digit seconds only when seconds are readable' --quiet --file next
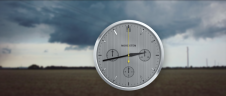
2.43
